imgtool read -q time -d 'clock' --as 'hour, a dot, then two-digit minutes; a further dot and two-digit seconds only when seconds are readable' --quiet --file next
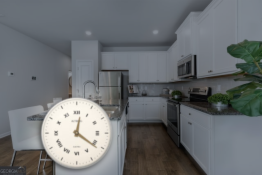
12.21
